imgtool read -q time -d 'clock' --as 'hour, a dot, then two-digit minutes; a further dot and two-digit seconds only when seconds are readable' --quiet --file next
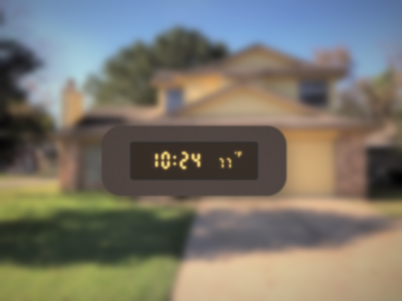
10.24
